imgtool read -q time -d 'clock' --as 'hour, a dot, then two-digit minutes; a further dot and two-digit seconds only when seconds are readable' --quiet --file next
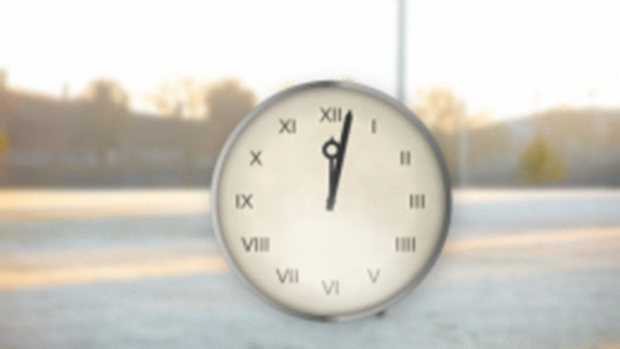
12.02
